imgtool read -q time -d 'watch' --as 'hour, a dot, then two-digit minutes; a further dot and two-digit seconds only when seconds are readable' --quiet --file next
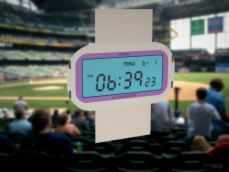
6.39.23
